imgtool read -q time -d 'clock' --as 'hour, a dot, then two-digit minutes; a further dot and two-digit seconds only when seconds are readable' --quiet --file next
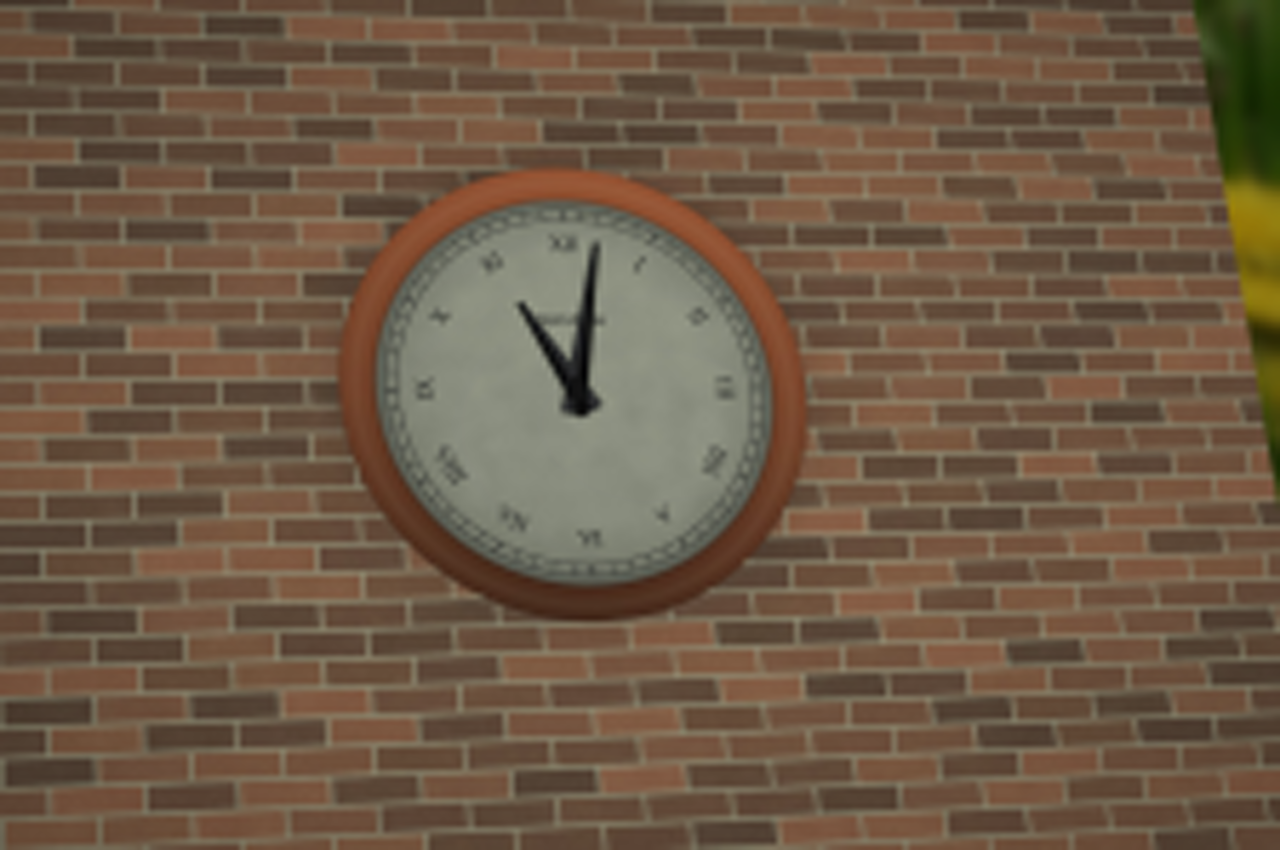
11.02
